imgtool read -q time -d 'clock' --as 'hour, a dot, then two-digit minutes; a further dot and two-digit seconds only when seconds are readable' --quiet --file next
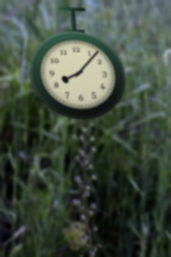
8.07
